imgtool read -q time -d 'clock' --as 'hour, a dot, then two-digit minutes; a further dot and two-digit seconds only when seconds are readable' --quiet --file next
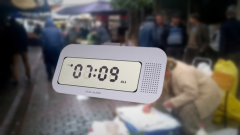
7.09
